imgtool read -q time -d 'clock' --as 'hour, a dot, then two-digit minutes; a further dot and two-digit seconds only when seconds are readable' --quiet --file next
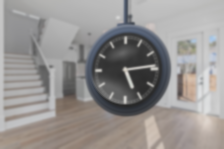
5.14
